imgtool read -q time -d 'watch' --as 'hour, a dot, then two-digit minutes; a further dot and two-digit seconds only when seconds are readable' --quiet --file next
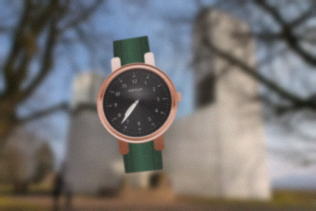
7.37
